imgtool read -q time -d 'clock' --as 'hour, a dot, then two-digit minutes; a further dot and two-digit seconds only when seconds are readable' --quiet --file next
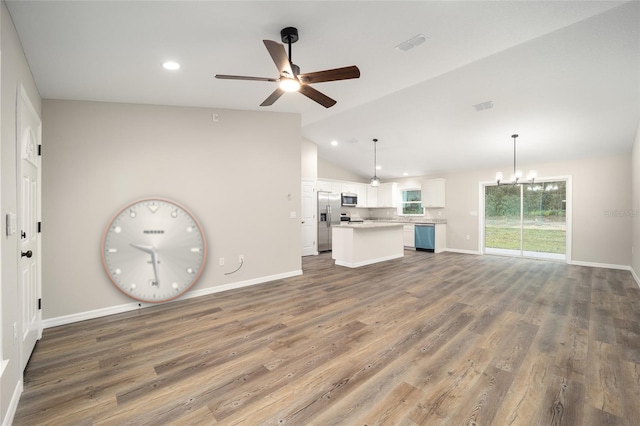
9.29
